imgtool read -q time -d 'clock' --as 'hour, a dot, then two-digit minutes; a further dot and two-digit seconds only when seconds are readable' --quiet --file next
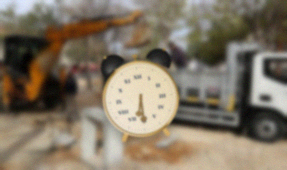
6.30
